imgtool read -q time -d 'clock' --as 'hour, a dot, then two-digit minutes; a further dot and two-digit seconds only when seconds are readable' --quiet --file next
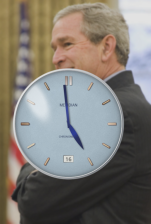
4.59
